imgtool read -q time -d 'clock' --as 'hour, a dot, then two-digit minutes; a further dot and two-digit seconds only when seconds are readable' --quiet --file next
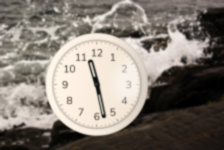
11.28
